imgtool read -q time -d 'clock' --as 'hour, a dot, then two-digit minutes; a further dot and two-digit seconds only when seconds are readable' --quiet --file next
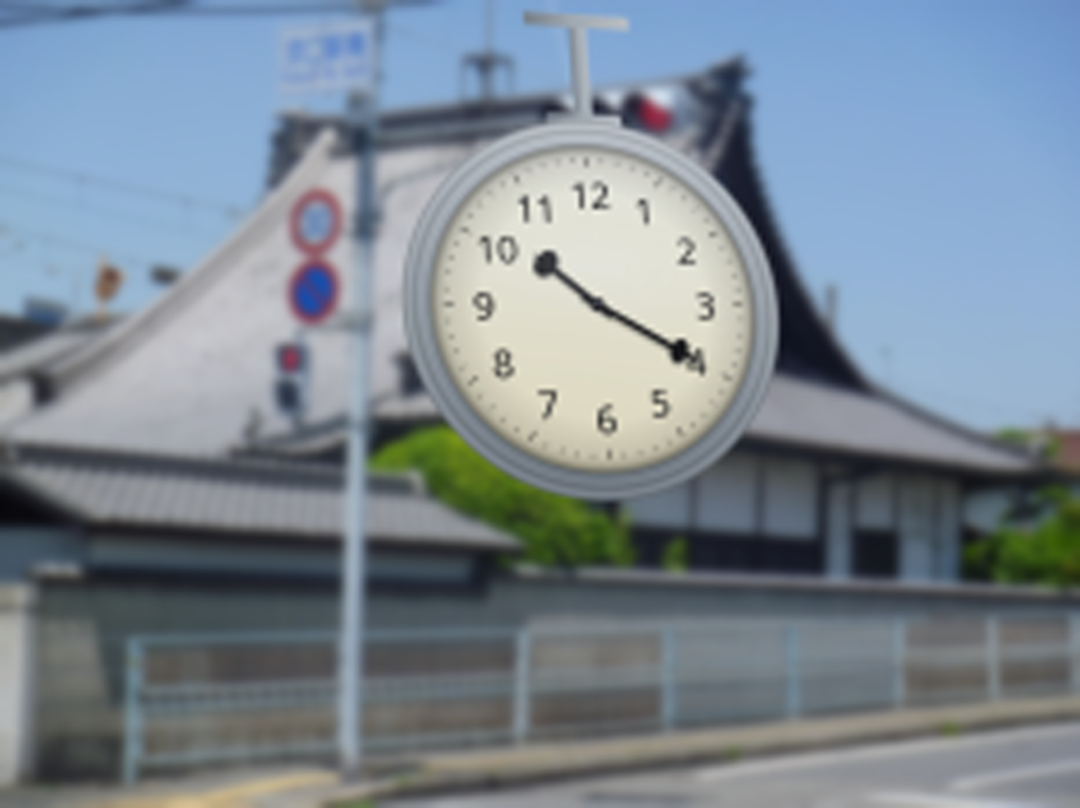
10.20
